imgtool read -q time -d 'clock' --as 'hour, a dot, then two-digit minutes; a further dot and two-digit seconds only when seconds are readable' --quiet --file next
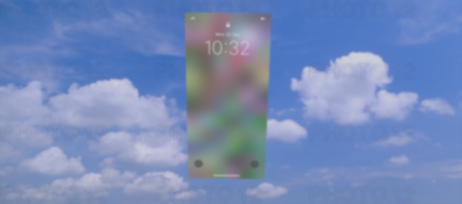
10.32
